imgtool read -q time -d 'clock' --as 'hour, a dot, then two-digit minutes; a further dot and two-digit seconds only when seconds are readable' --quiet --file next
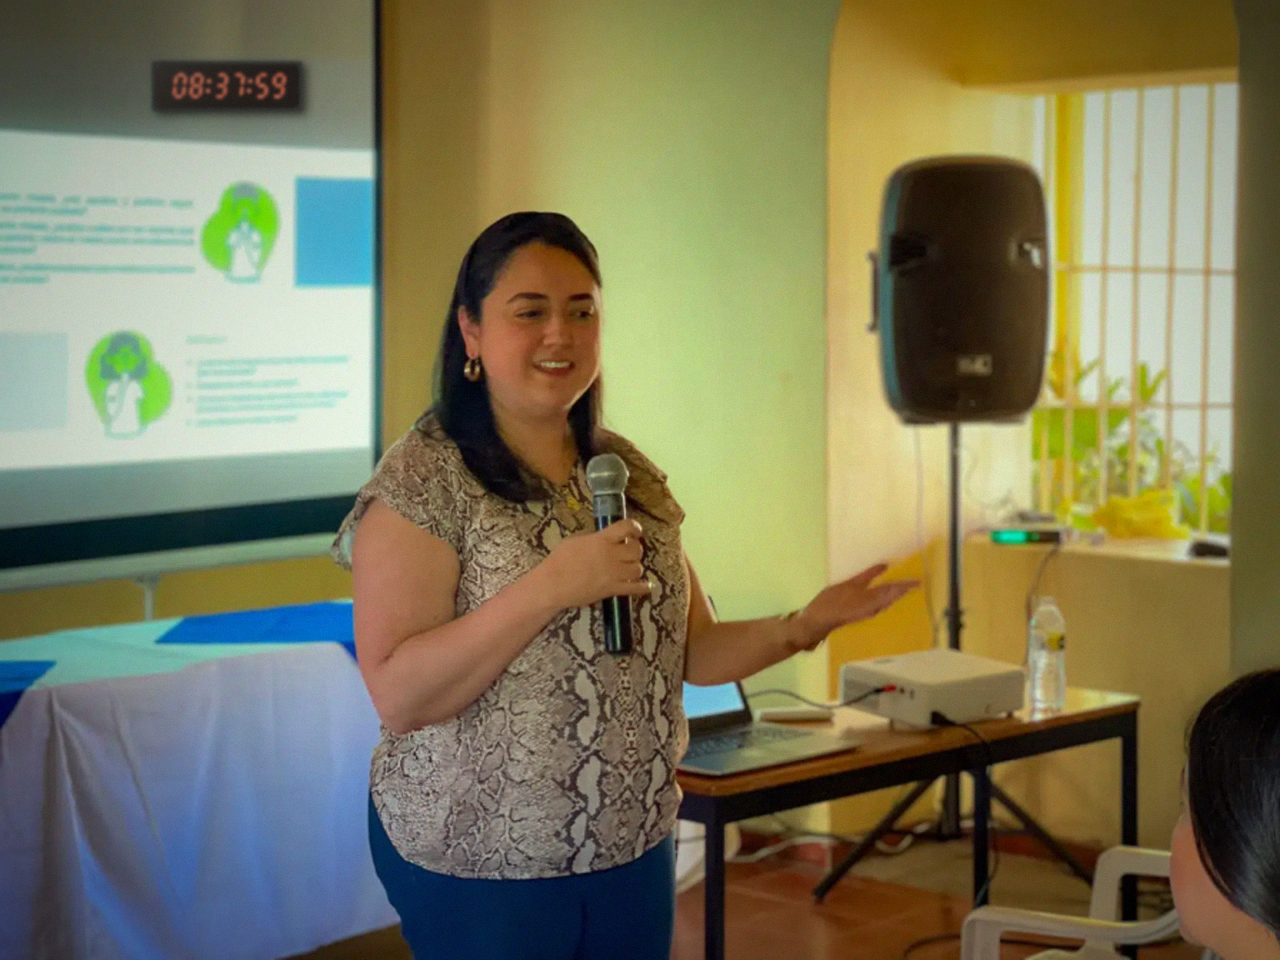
8.37.59
